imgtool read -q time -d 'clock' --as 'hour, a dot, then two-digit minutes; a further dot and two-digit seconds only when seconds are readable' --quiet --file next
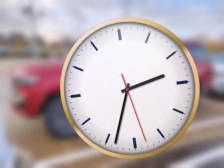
2.33.28
